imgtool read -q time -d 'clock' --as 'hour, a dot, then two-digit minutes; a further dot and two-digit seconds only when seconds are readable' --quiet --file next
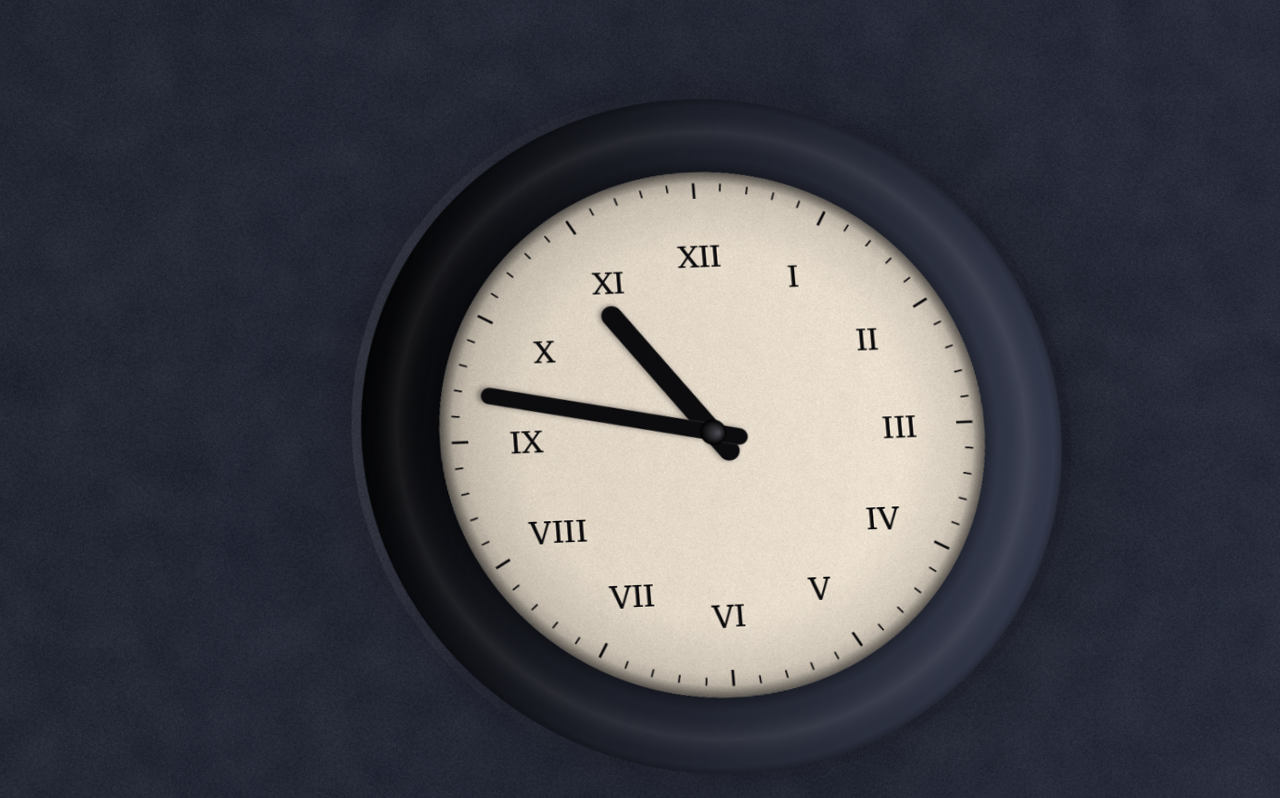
10.47
